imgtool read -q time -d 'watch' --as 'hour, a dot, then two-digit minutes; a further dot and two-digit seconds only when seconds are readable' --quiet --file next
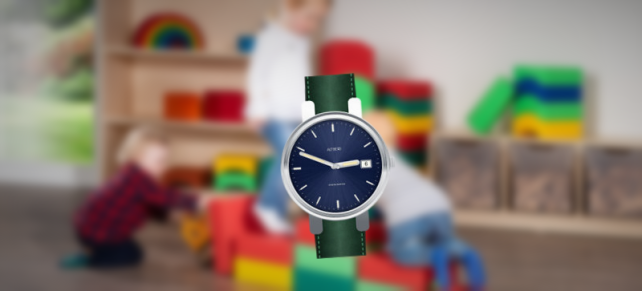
2.49
